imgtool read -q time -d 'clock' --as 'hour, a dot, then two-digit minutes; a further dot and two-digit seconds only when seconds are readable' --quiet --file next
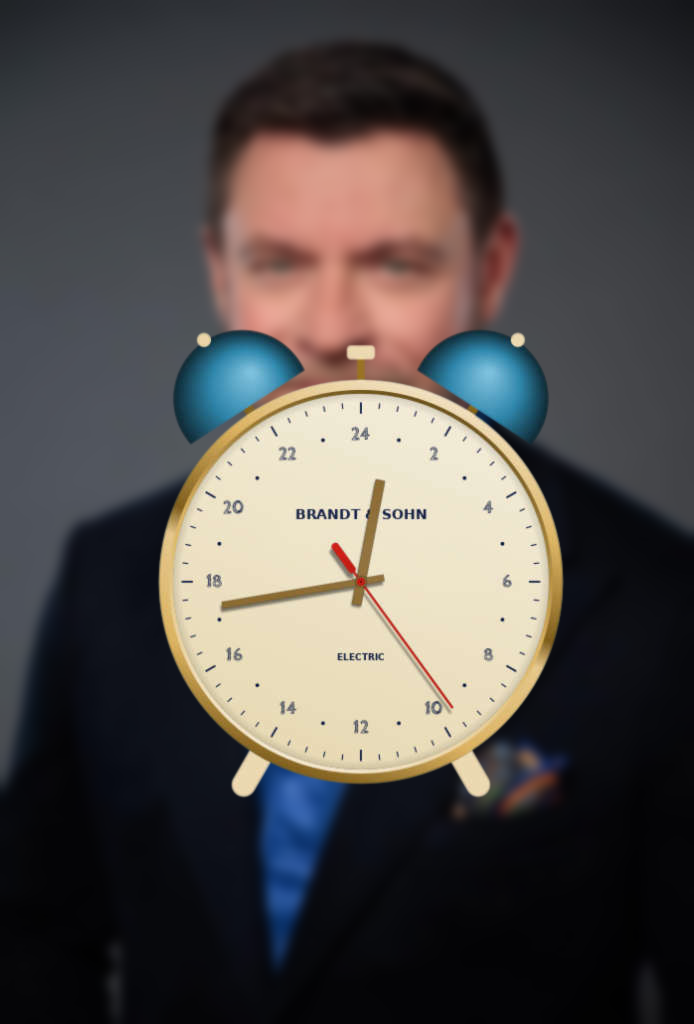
0.43.24
